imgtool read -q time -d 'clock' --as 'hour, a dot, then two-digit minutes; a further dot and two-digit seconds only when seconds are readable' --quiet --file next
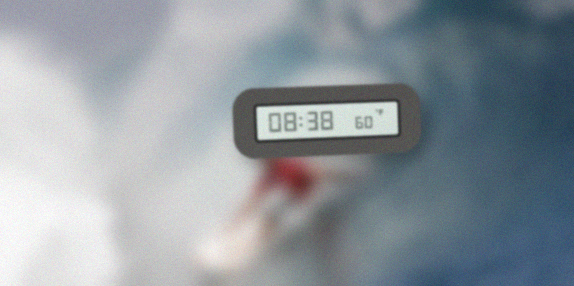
8.38
